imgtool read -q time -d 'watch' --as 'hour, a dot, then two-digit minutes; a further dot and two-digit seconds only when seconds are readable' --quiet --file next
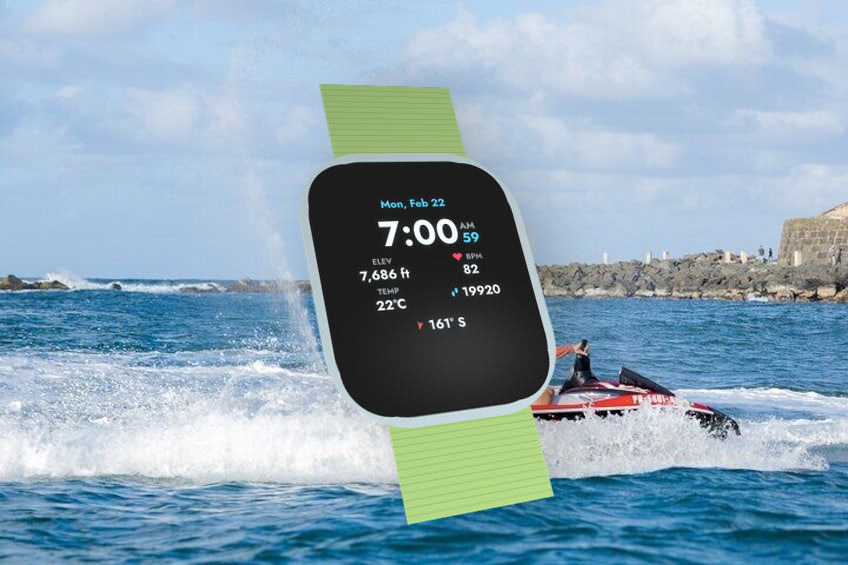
7.00.59
